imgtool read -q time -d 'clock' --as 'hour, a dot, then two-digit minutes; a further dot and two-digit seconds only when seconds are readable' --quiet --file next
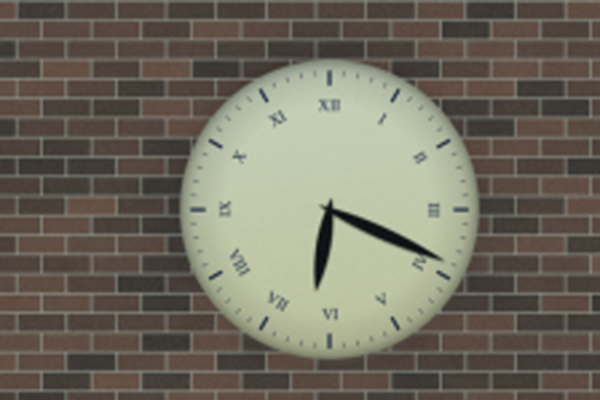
6.19
